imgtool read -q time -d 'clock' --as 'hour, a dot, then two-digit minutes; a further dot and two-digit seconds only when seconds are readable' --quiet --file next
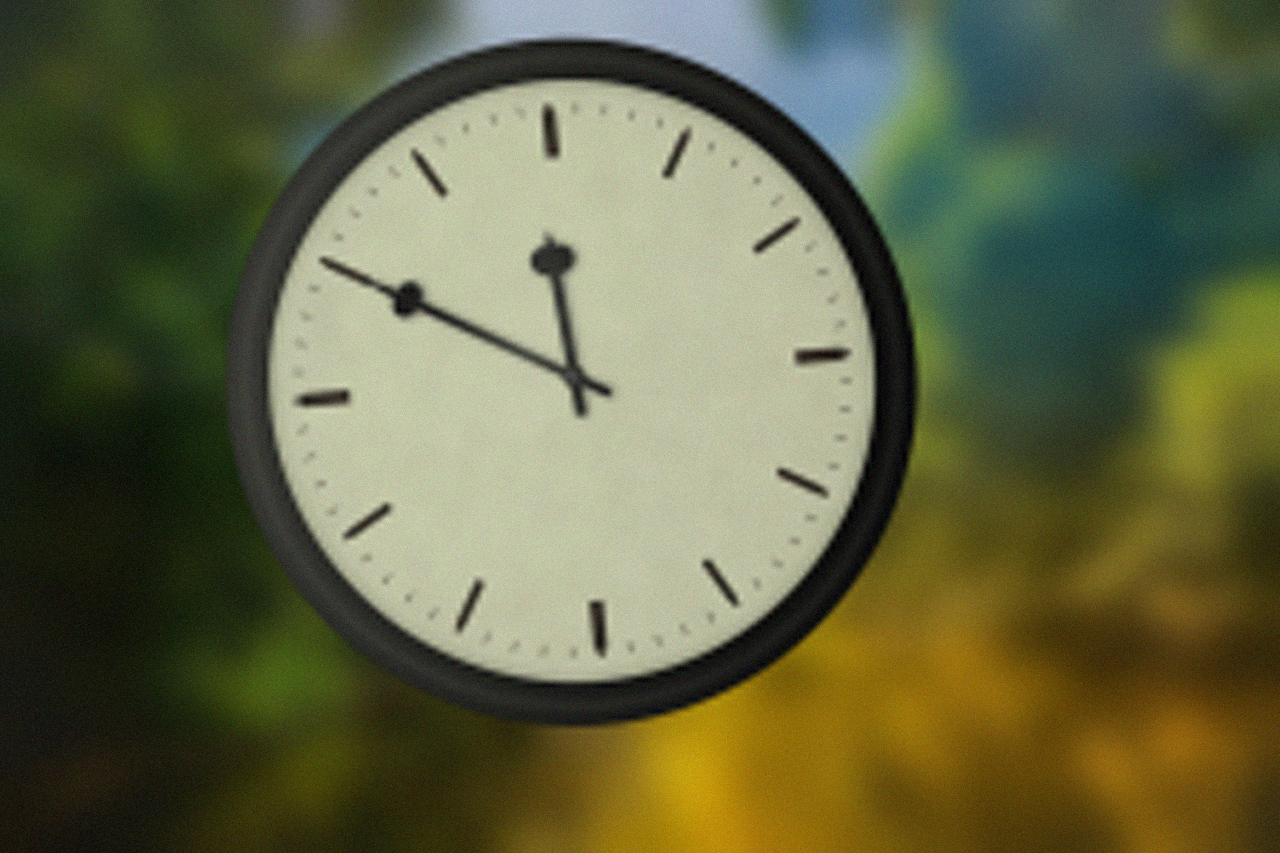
11.50
